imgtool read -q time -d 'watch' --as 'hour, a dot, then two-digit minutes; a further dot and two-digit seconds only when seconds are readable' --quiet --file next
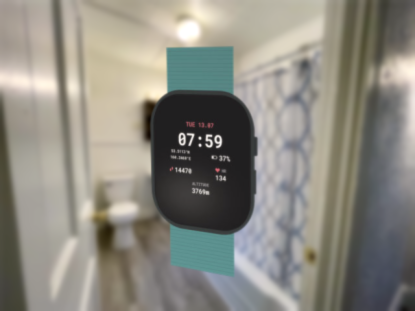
7.59
